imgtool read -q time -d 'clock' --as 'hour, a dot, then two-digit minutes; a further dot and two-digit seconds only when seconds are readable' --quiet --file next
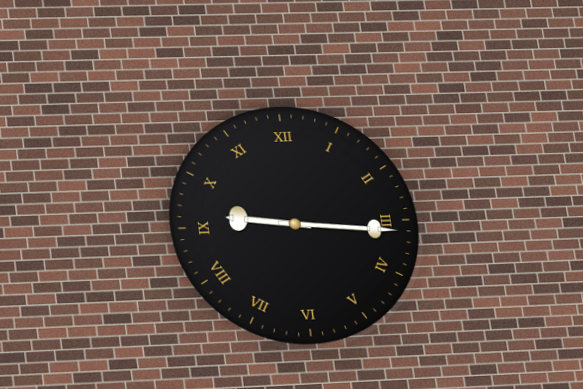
9.16
